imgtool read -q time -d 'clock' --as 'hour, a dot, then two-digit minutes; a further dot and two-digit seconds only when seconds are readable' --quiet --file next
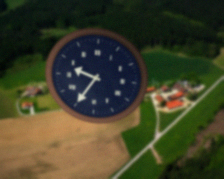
9.35
